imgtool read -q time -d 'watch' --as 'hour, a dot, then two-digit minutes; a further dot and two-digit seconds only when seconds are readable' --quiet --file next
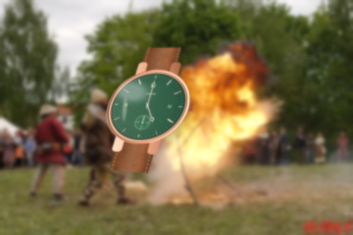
5.00
